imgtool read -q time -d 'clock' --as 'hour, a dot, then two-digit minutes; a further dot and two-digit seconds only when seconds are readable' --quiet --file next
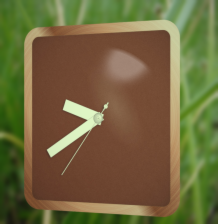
9.39.36
